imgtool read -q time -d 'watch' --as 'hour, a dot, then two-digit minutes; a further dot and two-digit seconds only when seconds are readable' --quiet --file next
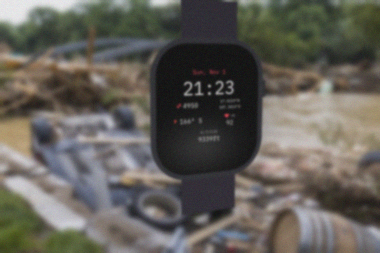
21.23
